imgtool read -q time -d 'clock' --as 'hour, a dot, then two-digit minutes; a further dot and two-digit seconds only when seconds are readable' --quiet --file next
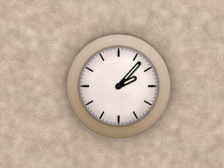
2.07
